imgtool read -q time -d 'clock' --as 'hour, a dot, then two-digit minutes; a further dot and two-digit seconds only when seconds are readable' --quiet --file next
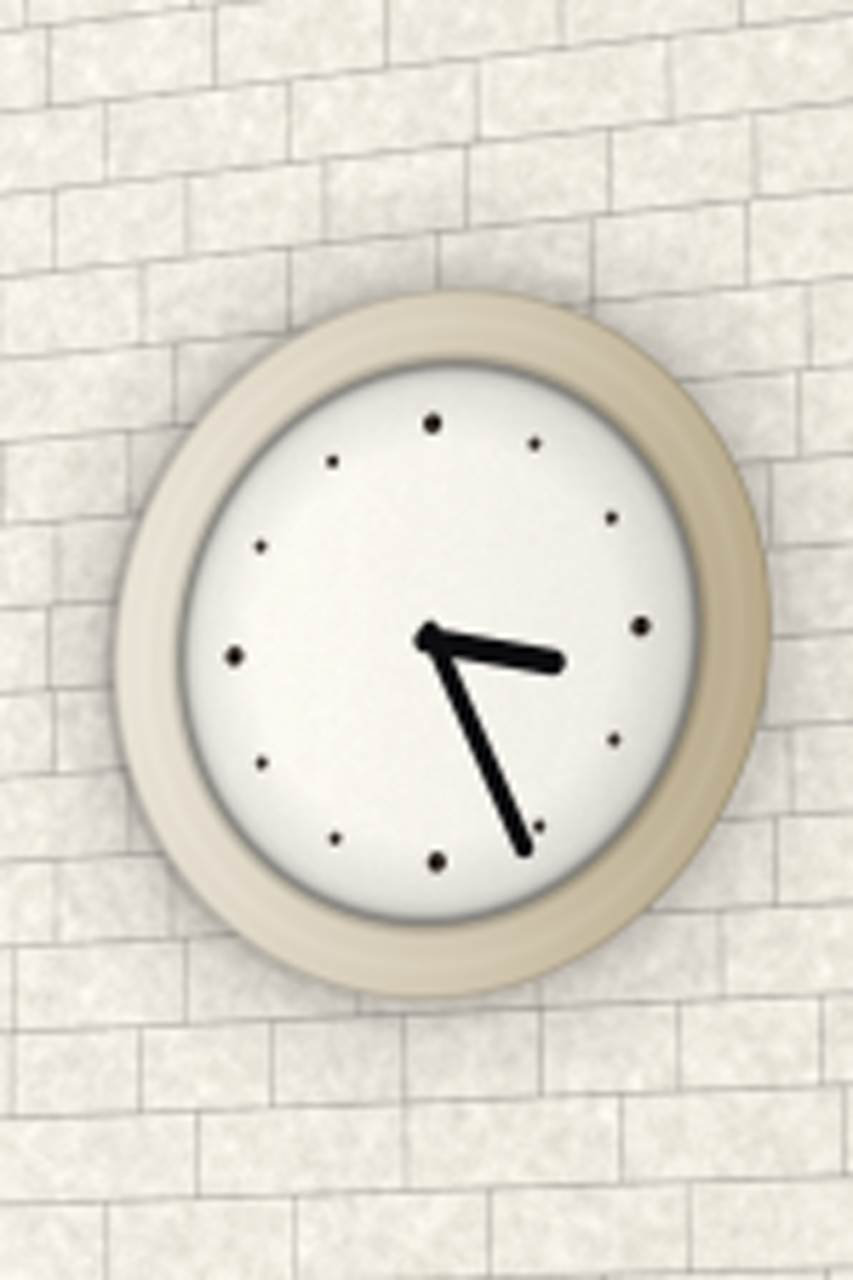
3.26
